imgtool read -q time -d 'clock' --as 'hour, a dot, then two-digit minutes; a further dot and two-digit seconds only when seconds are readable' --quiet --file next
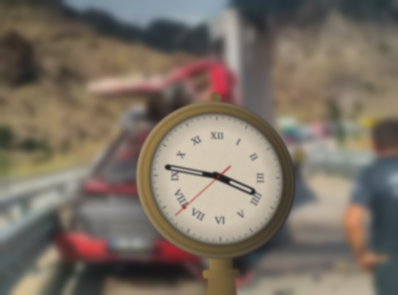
3.46.38
